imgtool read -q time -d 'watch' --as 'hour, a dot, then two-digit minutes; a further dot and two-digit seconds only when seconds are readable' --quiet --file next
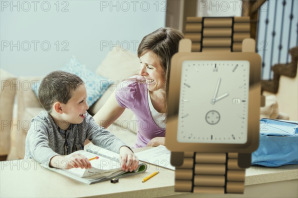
2.02
